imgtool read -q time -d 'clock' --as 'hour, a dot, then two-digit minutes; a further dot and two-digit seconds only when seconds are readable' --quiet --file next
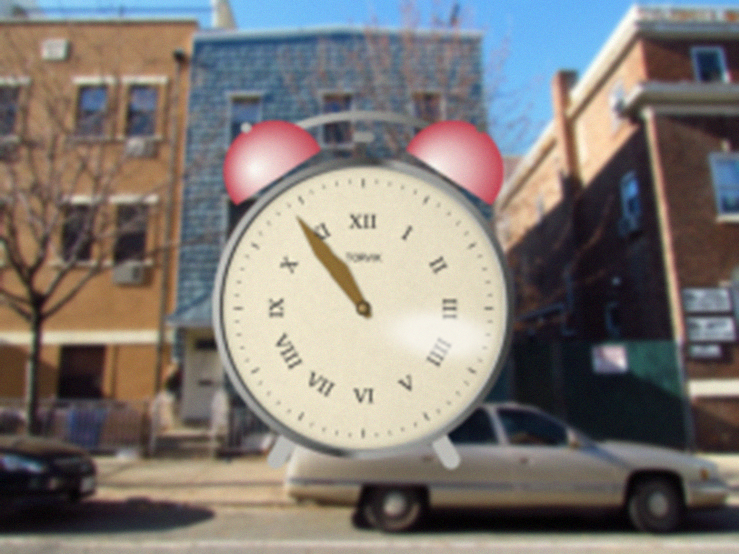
10.54
